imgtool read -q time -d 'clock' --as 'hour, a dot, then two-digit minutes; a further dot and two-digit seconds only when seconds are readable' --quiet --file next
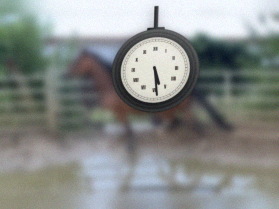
5.29
